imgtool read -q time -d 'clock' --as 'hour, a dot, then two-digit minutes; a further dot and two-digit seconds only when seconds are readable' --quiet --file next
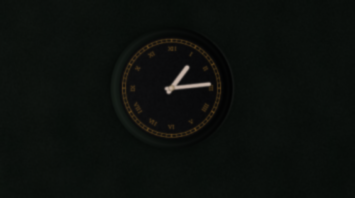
1.14
